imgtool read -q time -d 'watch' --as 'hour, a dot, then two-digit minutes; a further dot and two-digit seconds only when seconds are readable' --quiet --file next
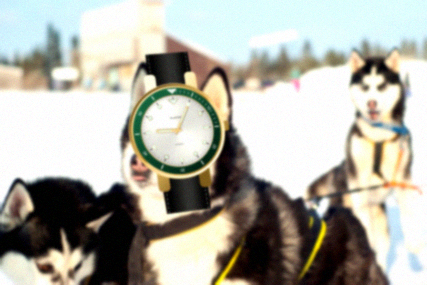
9.05
